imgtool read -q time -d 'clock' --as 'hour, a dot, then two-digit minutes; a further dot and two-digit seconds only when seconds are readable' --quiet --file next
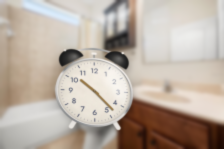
10.23
